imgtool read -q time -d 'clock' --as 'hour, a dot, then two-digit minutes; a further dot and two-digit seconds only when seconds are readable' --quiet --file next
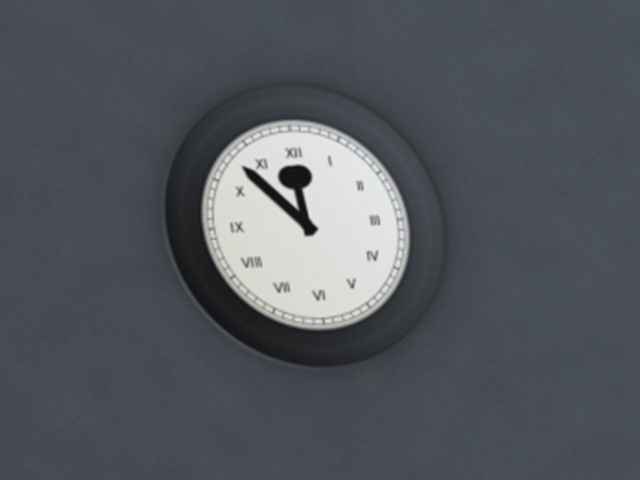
11.53
